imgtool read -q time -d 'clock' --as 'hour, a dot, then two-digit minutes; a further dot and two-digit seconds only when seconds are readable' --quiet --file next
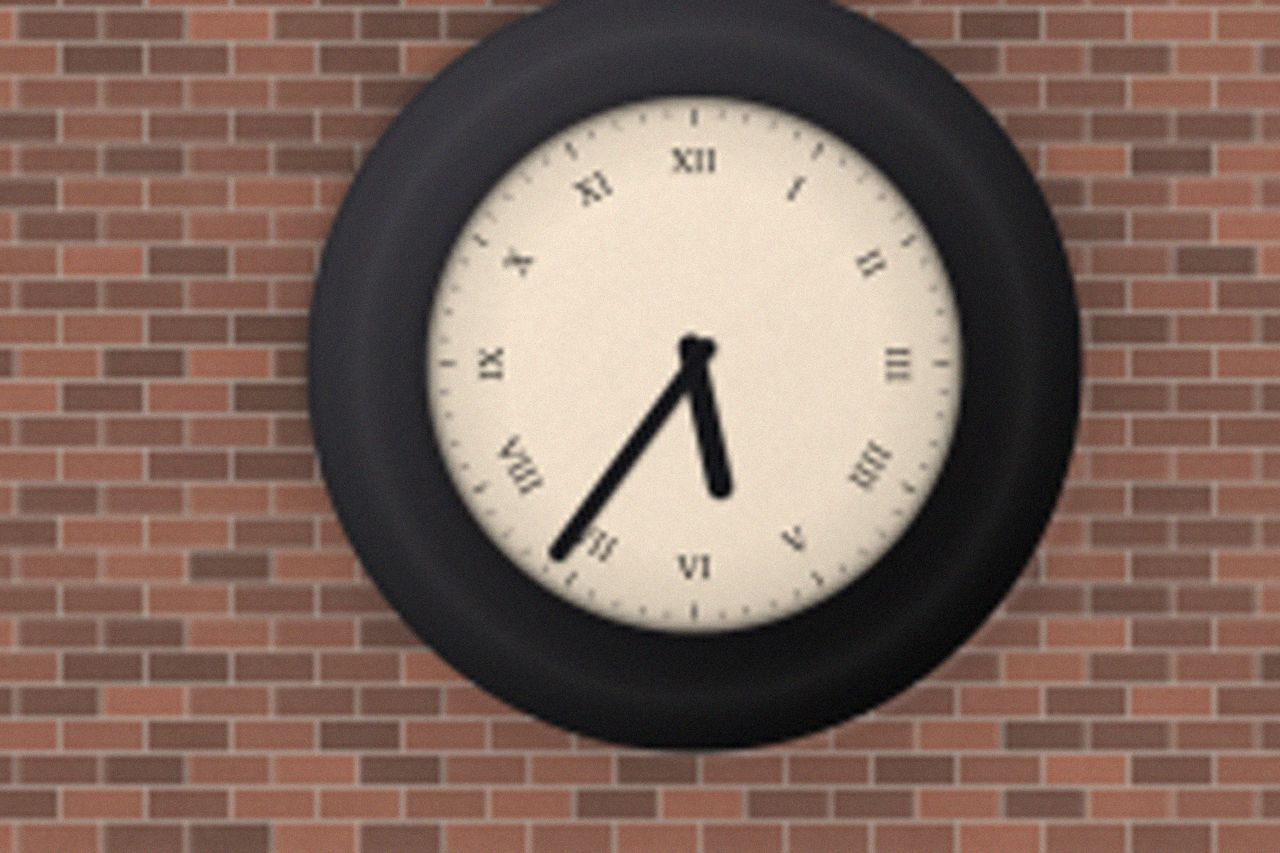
5.36
